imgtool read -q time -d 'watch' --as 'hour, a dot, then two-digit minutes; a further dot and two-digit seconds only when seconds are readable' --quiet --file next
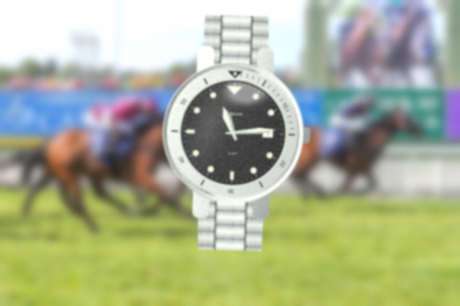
11.14
